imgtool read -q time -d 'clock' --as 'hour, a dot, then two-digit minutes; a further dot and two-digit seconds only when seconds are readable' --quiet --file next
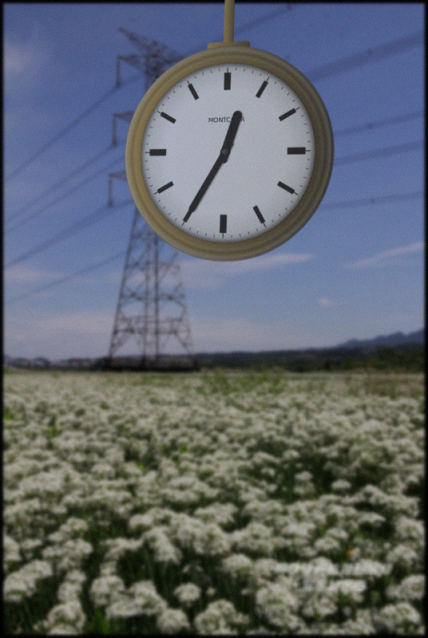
12.35
